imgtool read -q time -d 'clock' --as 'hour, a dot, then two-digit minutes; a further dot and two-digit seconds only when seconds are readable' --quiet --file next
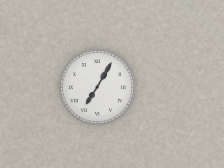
7.05
